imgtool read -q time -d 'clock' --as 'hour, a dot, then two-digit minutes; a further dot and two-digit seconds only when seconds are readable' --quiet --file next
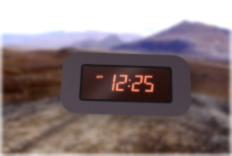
12.25
